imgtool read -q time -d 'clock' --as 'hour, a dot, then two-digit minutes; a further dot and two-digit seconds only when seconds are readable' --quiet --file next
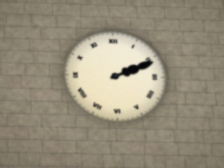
2.11
